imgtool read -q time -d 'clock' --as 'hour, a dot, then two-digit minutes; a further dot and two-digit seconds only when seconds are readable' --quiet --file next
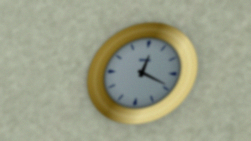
12.19
